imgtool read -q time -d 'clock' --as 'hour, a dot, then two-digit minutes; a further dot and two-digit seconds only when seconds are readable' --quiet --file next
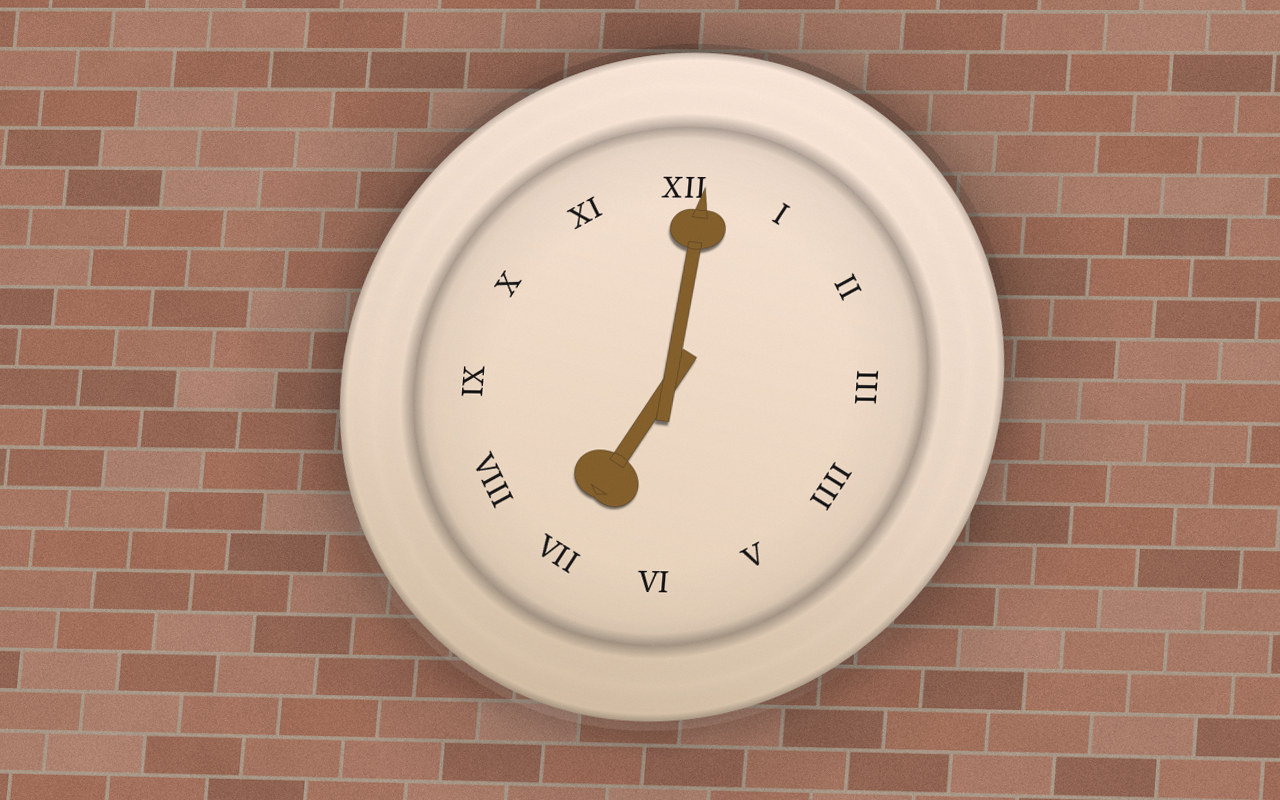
7.01
